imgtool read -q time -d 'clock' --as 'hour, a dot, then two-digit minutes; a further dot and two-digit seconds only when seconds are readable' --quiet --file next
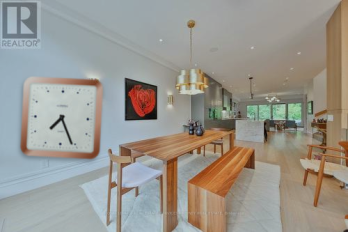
7.26
